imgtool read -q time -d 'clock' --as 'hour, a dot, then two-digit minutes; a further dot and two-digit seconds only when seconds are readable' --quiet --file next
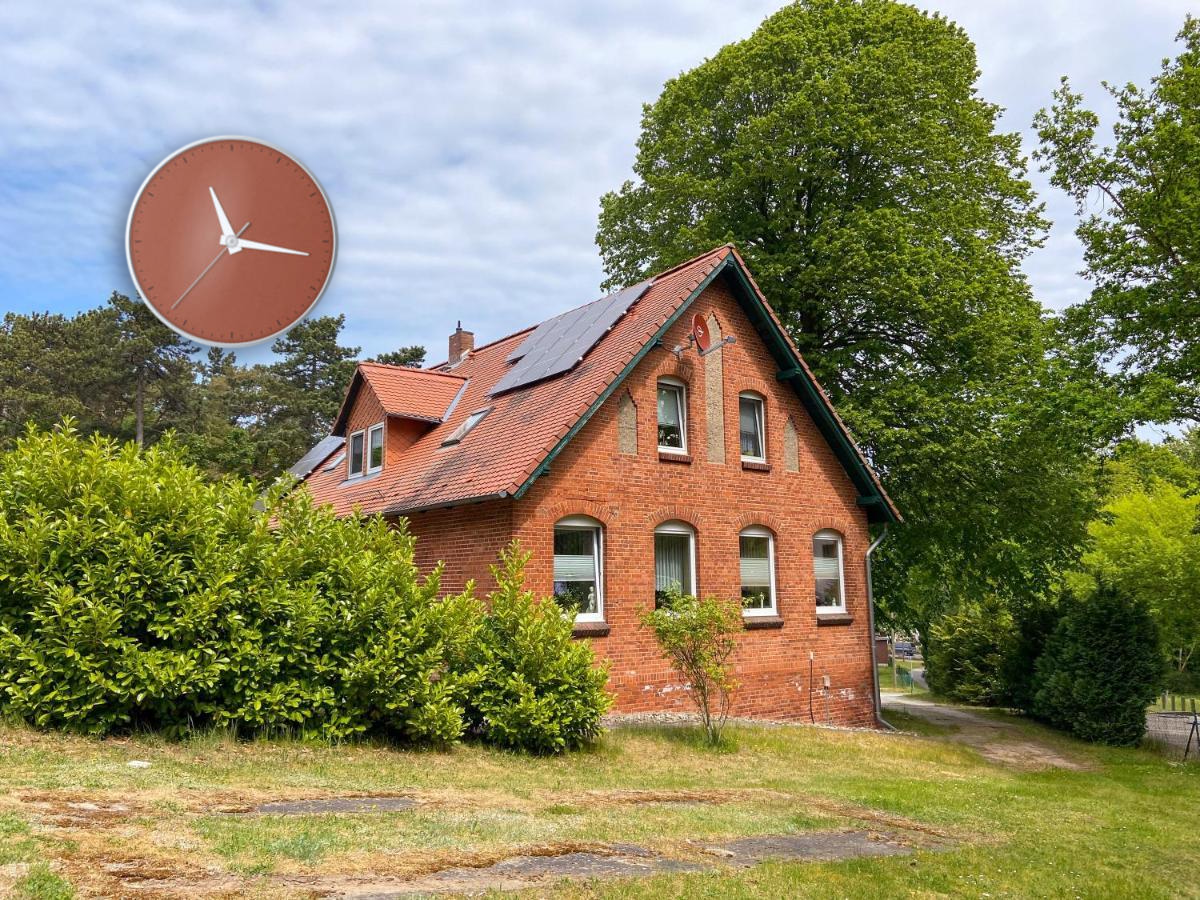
11.16.37
